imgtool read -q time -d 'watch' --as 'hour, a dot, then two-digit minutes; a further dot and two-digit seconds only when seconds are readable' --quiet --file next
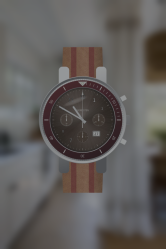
10.50
